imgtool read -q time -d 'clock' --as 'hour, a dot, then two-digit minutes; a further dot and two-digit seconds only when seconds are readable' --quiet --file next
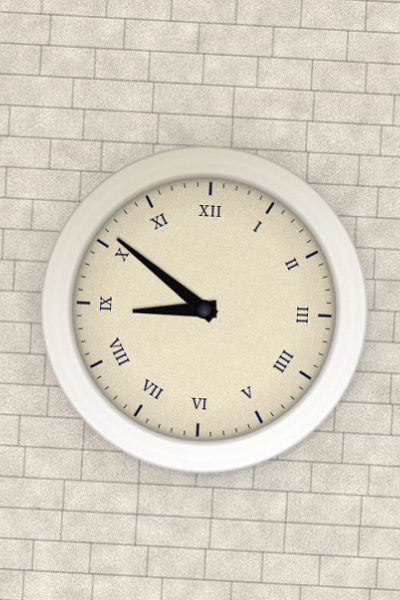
8.51
